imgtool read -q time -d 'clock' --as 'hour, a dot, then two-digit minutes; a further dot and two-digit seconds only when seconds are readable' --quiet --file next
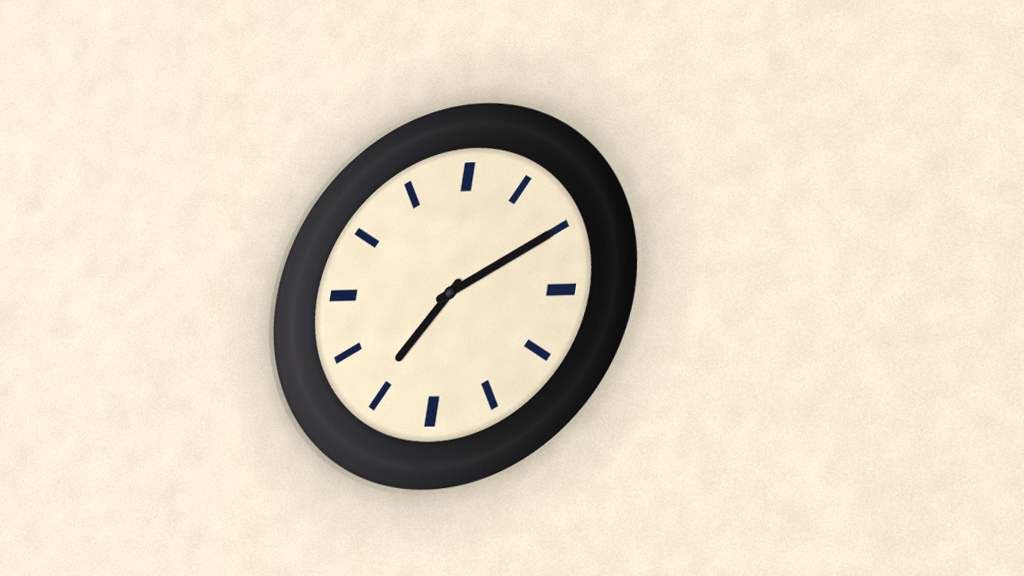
7.10
